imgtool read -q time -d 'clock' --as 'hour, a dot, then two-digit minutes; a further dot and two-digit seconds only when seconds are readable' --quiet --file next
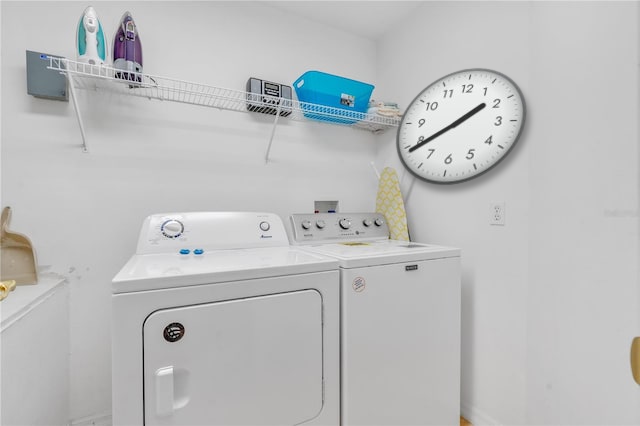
1.39
